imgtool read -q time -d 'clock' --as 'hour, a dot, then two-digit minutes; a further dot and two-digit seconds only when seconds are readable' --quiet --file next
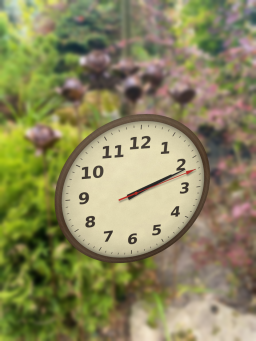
2.11.12
